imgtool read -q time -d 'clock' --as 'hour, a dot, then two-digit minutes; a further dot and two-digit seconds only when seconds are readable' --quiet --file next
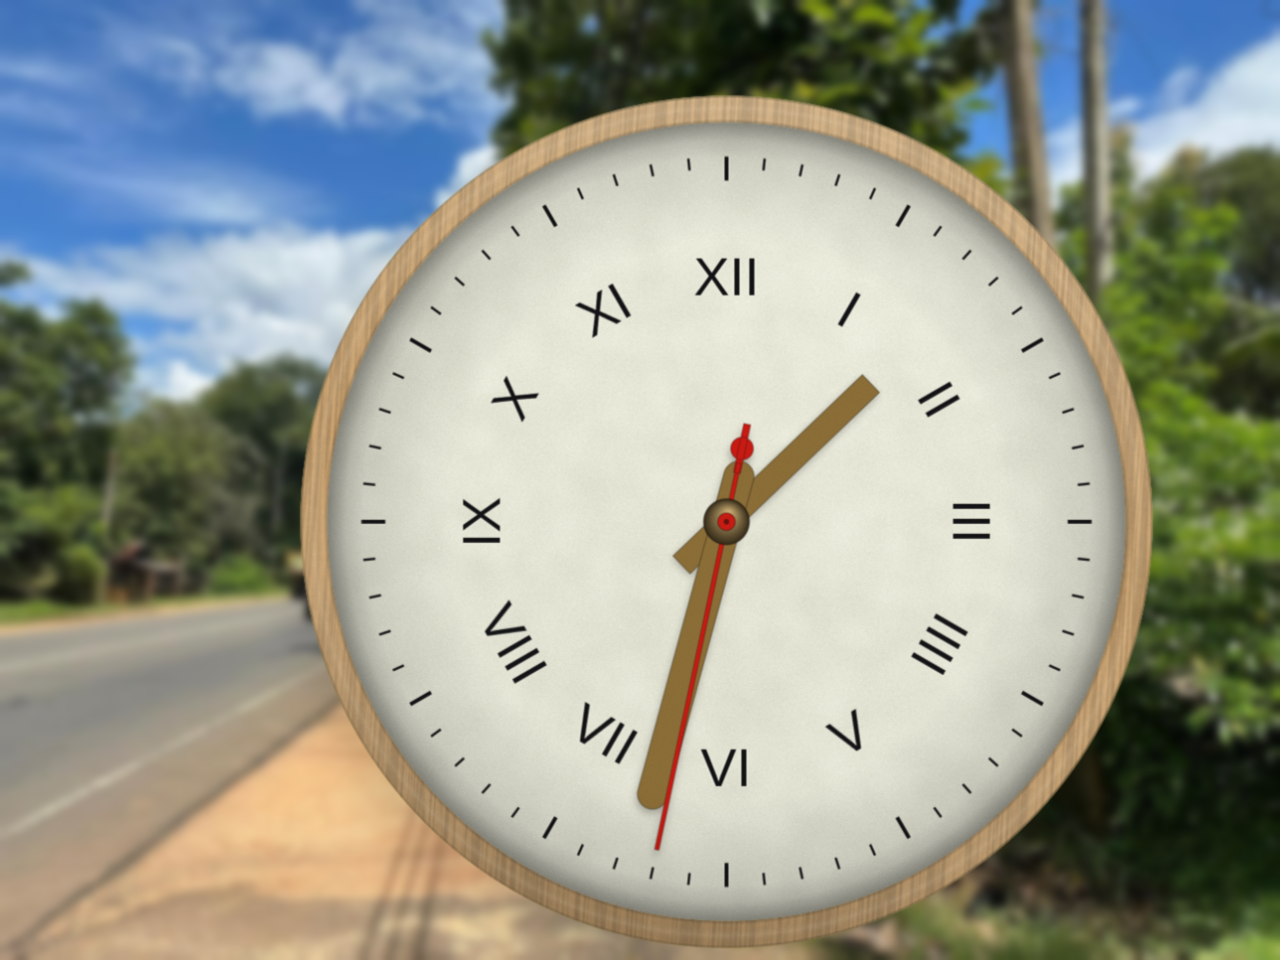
1.32.32
